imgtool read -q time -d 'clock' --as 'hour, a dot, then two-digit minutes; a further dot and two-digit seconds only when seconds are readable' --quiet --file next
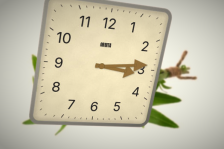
3.14
